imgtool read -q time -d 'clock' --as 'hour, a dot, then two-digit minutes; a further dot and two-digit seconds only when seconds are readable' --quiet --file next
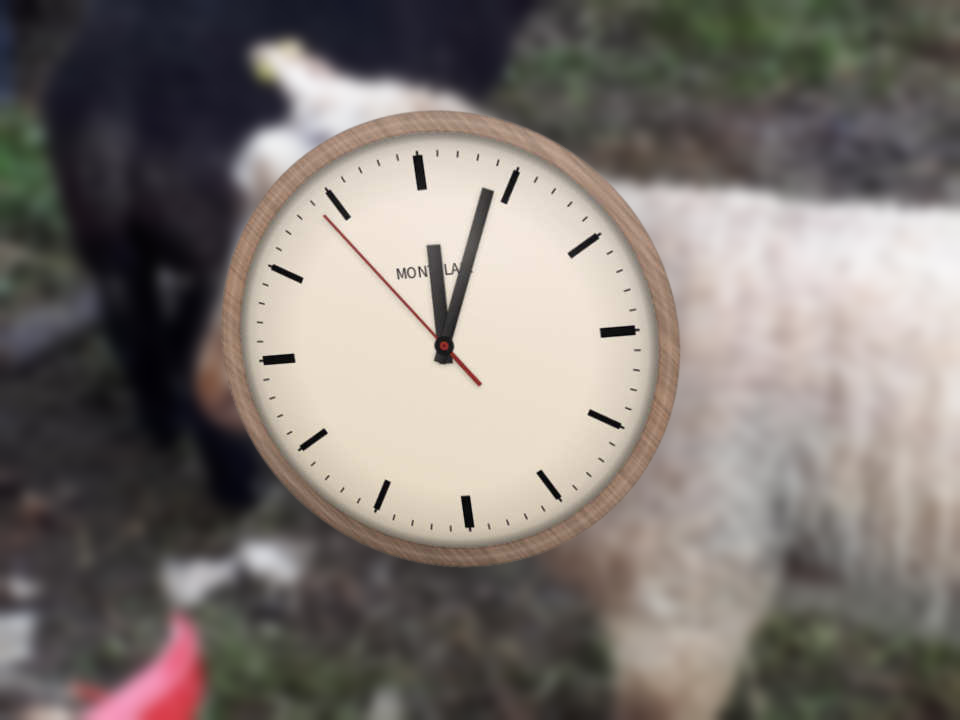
12.03.54
